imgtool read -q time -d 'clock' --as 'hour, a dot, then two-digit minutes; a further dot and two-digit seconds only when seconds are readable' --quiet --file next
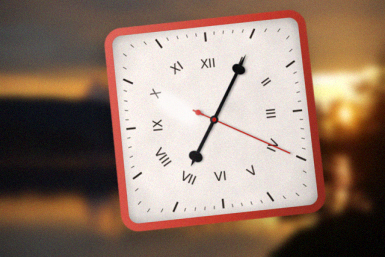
7.05.20
